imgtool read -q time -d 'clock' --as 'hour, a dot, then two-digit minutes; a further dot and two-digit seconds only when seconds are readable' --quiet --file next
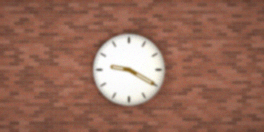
9.20
